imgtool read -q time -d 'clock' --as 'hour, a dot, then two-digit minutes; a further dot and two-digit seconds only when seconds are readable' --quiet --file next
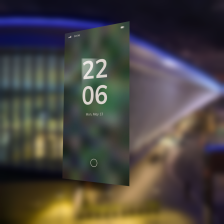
22.06
